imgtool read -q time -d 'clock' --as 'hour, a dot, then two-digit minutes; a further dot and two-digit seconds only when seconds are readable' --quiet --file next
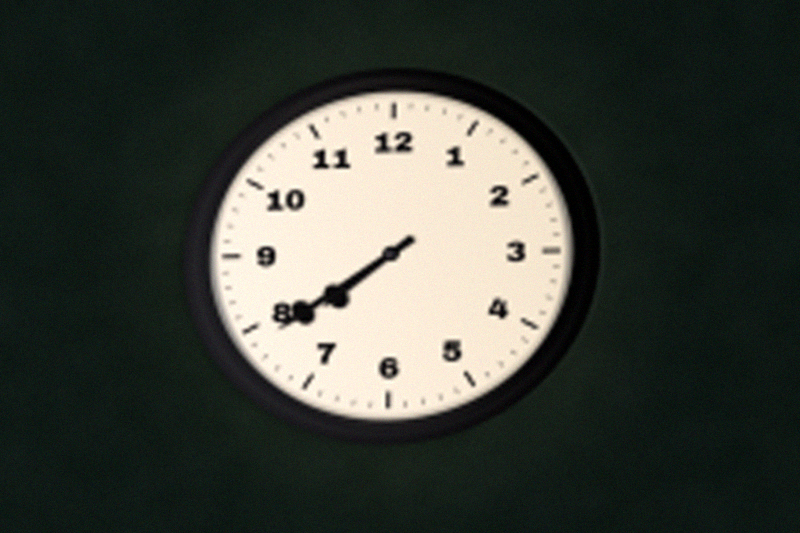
7.39
